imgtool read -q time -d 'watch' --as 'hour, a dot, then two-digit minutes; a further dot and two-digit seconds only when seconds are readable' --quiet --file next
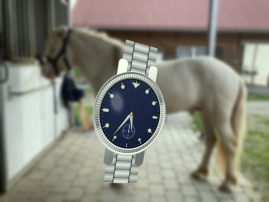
5.36
